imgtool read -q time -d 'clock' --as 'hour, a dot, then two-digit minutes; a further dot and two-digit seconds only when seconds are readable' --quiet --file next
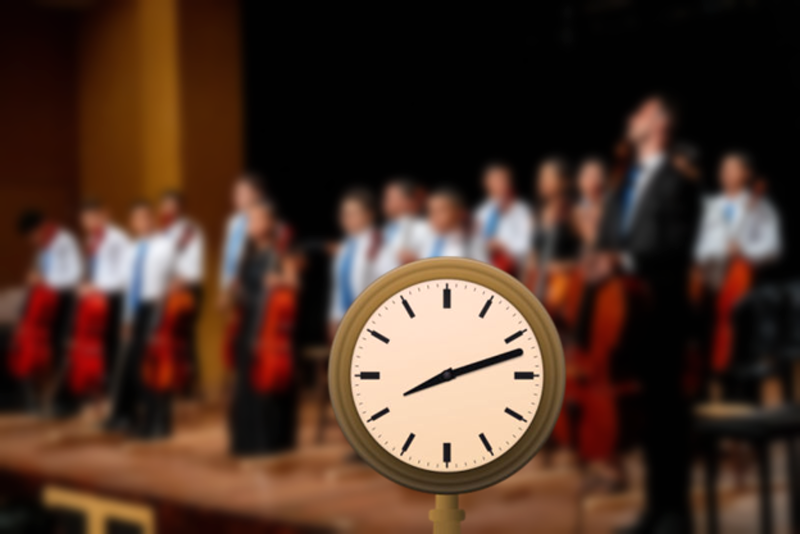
8.12
